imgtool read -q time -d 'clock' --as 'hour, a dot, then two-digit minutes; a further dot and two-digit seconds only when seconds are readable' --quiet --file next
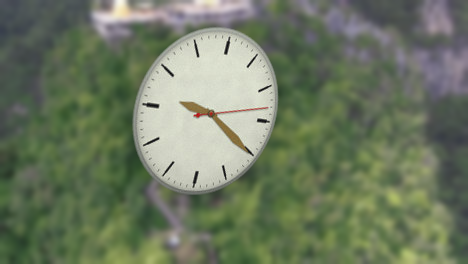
9.20.13
